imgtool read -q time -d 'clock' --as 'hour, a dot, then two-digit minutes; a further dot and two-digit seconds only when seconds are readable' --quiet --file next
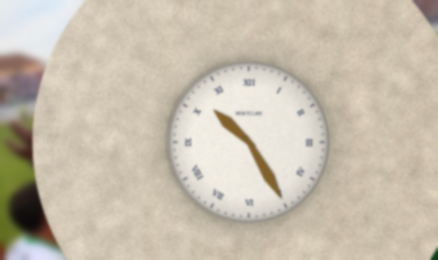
10.25
